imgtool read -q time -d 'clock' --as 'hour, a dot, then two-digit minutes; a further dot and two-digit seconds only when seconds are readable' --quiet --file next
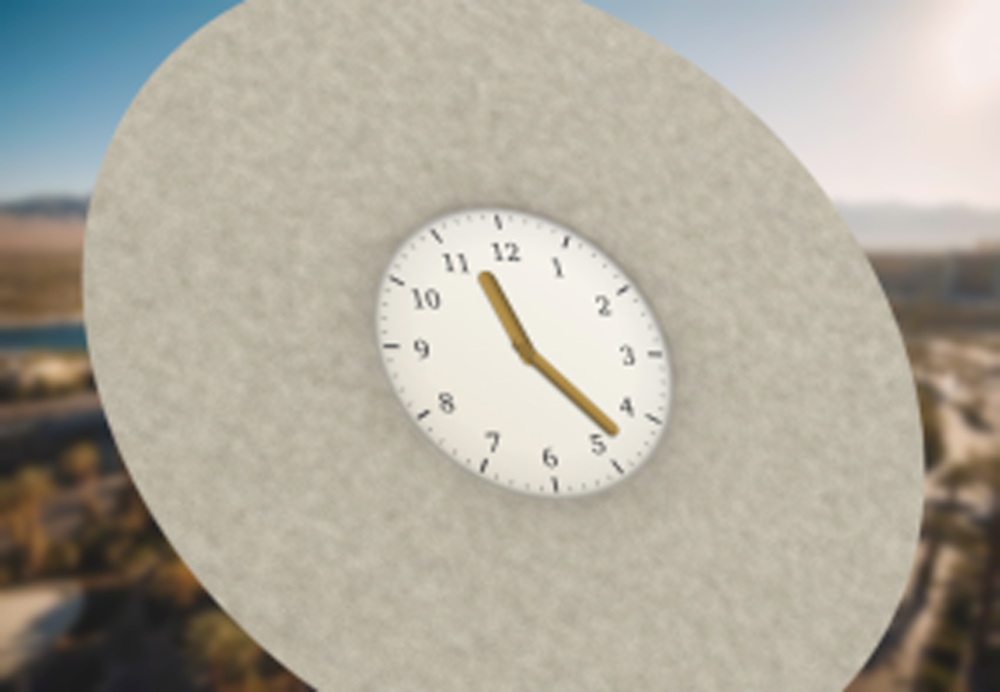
11.23
